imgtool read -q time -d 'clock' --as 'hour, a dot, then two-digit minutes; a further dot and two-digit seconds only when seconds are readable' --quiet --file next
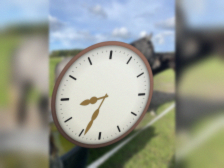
8.34
